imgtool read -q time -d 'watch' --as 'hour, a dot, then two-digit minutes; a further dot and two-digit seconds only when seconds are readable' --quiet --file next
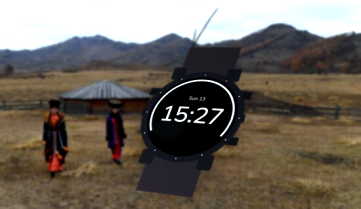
15.27
